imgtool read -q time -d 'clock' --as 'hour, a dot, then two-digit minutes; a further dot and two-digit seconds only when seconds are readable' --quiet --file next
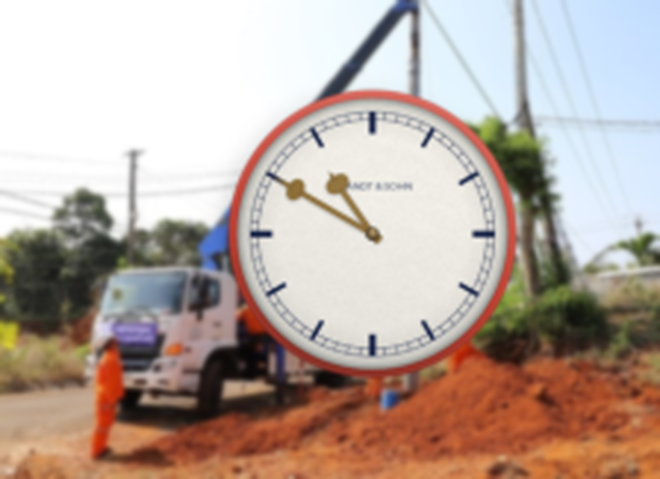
10.50
